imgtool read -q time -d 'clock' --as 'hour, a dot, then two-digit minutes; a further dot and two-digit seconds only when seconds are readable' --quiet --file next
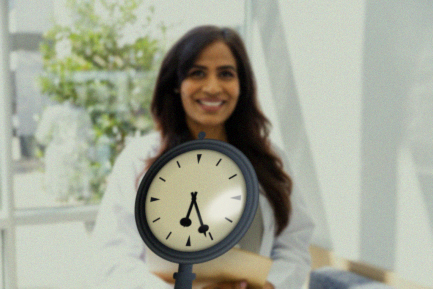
6.26
